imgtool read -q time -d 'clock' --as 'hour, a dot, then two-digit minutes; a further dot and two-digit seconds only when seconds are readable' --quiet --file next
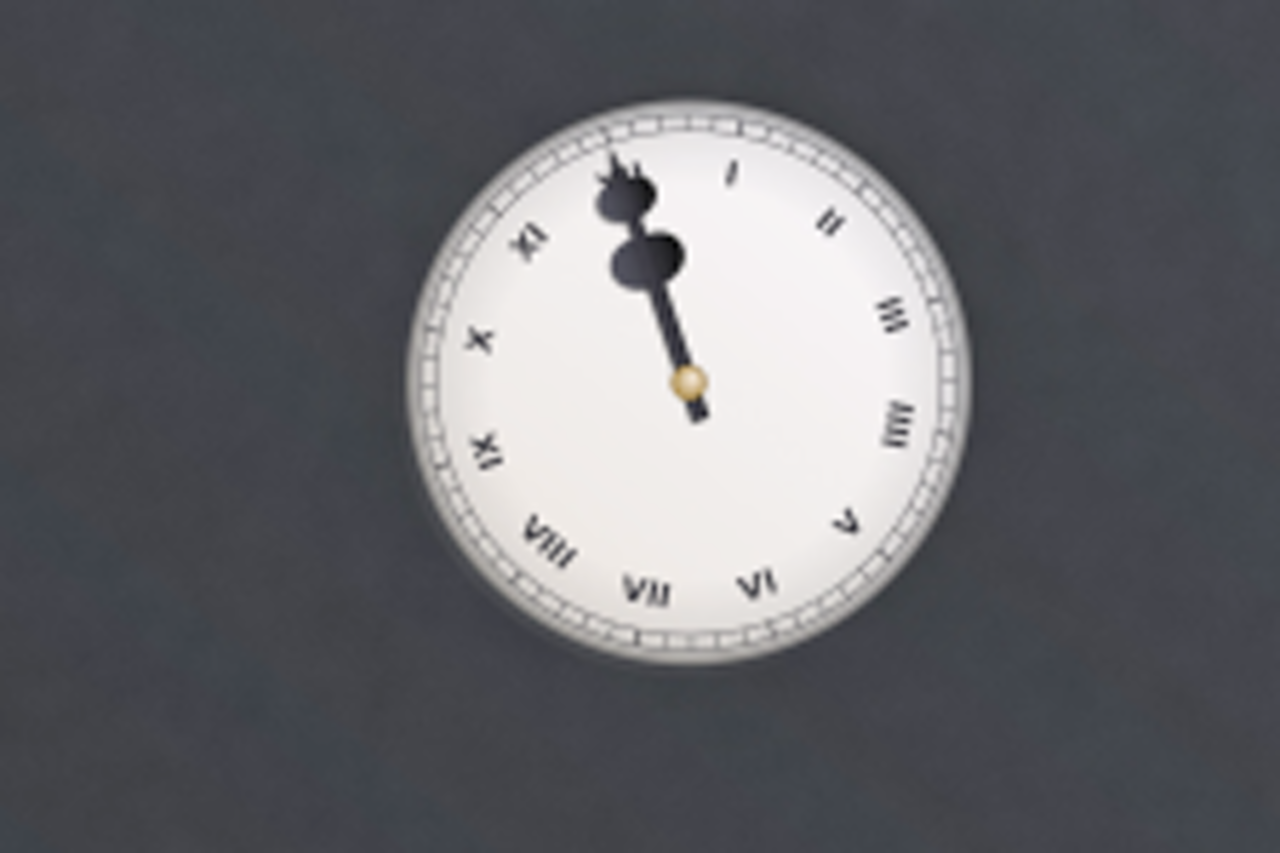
12.00
